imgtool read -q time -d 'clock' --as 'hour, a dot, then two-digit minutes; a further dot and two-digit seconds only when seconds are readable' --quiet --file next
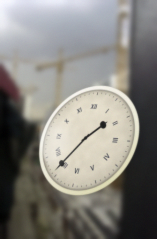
1.36
